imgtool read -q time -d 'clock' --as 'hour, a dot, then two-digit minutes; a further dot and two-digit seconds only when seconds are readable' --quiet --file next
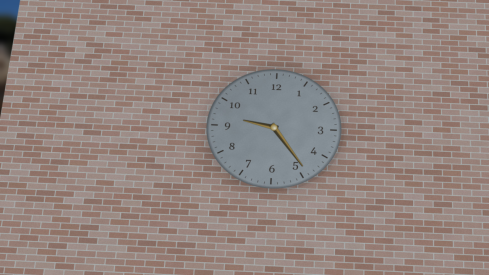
9.24
